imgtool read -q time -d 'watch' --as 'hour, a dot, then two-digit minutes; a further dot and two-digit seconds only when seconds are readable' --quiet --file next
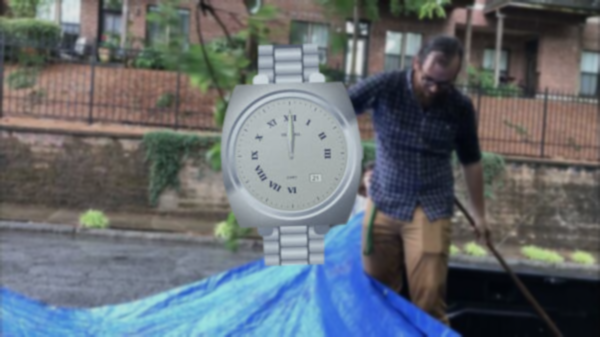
12.00
